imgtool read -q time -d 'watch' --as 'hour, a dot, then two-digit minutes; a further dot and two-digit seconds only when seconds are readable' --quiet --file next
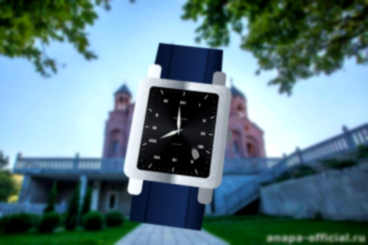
7.59
